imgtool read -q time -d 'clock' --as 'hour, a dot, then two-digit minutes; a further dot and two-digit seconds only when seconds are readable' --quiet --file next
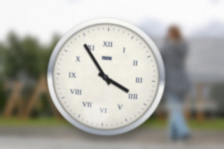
3.54
